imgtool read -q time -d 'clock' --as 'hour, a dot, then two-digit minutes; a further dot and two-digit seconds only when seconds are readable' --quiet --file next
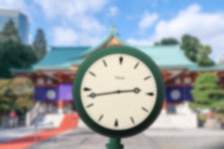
2.43
